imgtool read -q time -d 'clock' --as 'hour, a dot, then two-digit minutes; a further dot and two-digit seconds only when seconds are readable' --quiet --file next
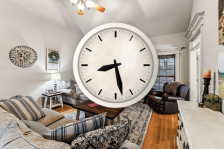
8.28
